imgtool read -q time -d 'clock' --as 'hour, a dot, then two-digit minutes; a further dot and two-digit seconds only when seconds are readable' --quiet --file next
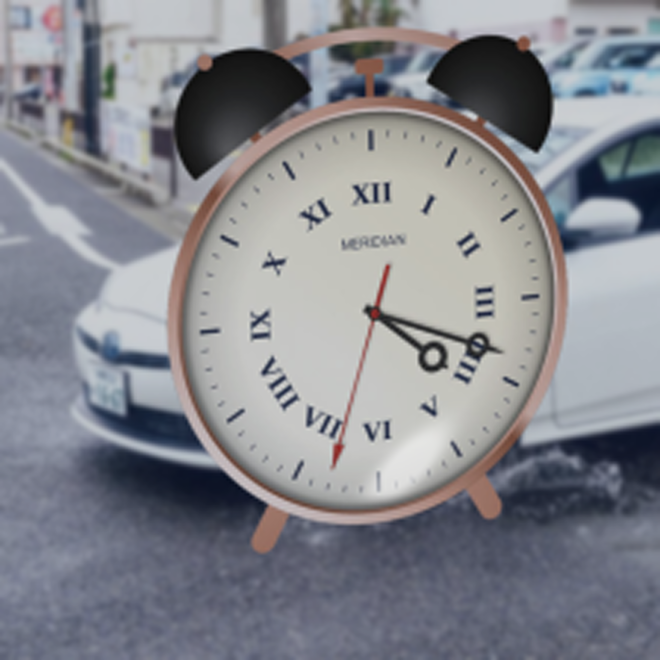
4.18.33
